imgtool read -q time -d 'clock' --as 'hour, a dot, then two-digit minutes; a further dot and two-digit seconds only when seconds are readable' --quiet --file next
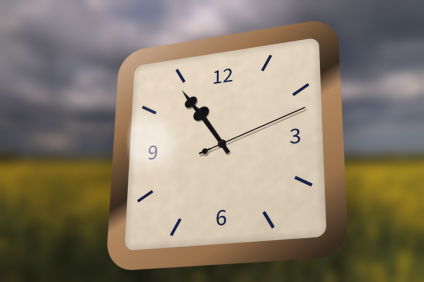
10.54.12
